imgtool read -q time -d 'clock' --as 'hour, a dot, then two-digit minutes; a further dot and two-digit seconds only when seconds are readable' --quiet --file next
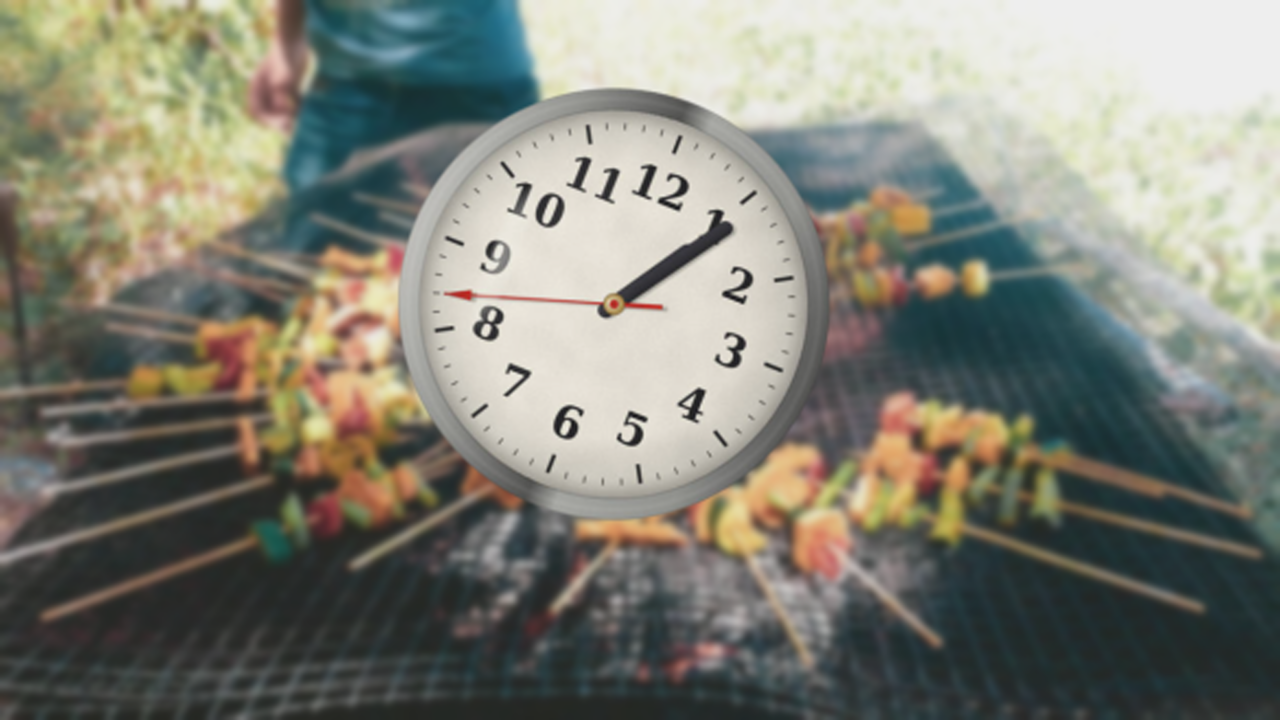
1.05.42
